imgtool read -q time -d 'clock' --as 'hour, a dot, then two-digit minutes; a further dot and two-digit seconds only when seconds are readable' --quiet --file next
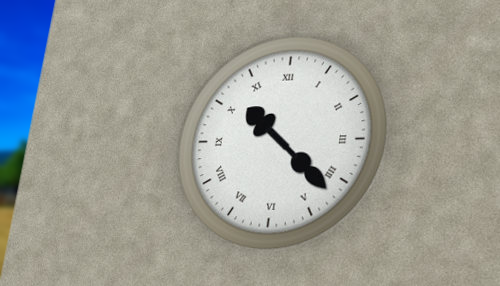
10.22
